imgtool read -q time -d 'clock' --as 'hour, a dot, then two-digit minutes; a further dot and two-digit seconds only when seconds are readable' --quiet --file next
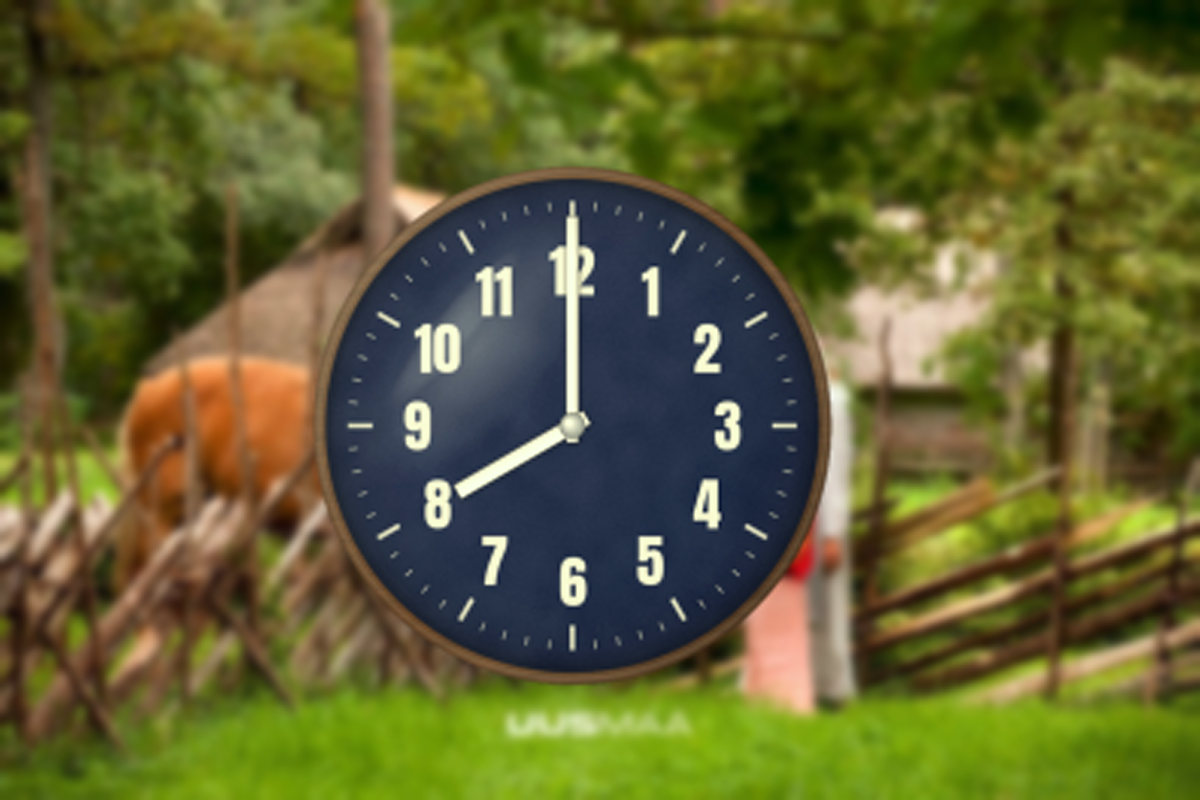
8.00
